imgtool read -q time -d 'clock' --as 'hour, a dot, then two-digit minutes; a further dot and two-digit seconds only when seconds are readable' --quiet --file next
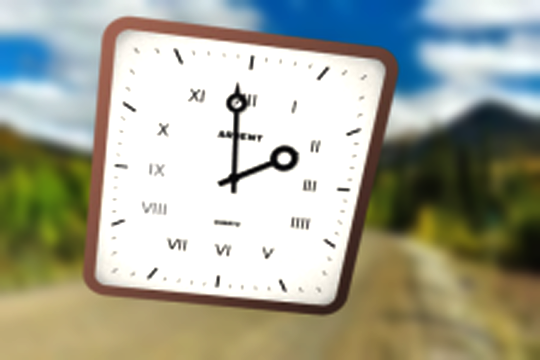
1.59
